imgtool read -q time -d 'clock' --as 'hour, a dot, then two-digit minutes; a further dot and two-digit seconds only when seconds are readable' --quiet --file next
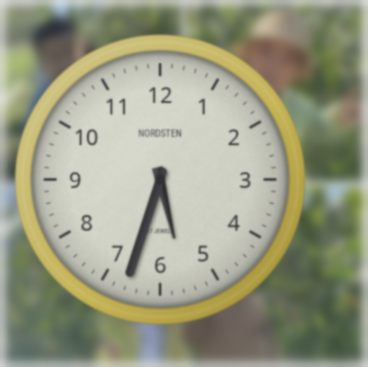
5.33
